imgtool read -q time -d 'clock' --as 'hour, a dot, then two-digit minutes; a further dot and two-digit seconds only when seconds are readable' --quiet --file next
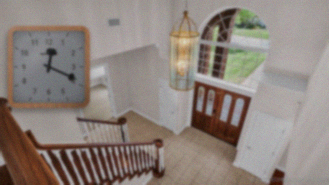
12.19
